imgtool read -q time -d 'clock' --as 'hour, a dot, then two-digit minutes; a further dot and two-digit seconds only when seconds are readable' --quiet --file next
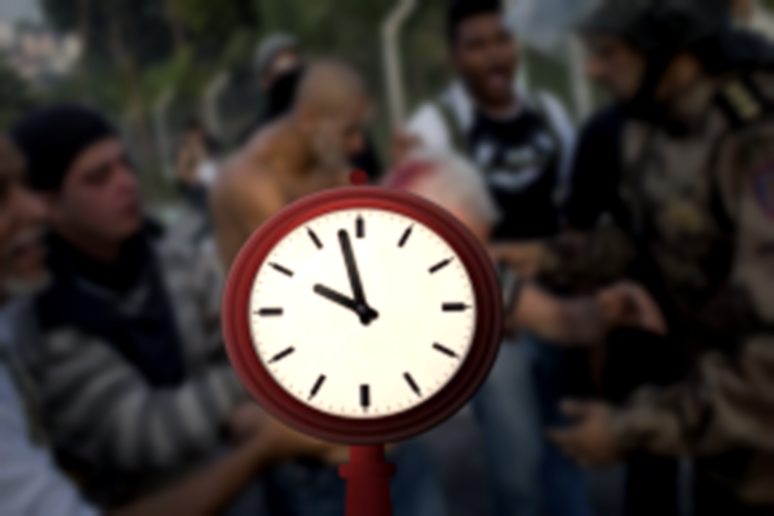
9.58
